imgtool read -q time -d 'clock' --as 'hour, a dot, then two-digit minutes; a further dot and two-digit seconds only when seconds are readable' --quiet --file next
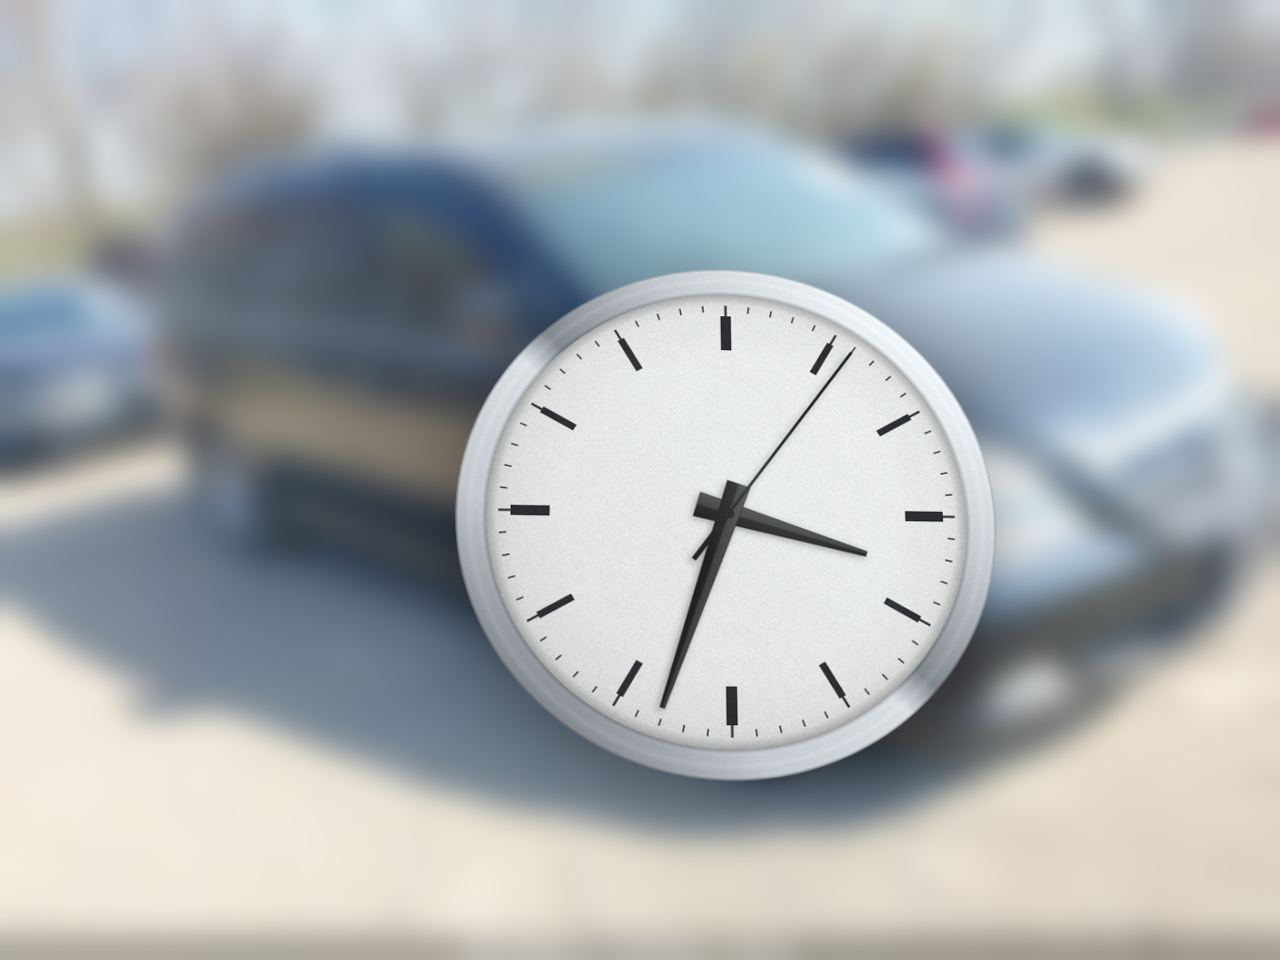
3.33.06
